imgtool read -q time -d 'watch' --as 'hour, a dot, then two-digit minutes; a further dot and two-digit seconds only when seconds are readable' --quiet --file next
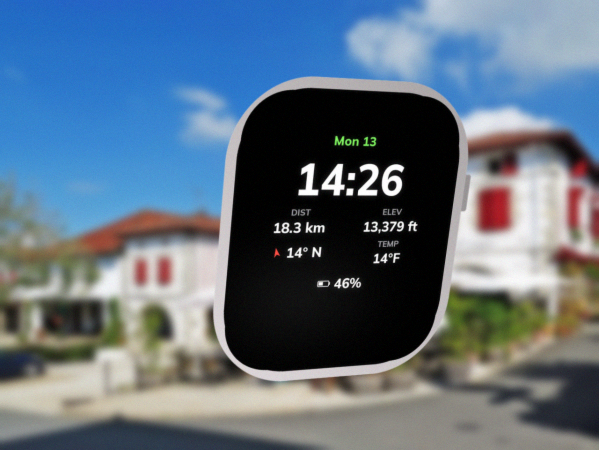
14.26
